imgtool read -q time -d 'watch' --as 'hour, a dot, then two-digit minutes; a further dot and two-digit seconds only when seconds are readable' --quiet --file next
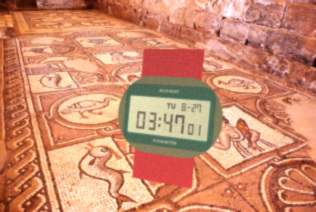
3.47.01
